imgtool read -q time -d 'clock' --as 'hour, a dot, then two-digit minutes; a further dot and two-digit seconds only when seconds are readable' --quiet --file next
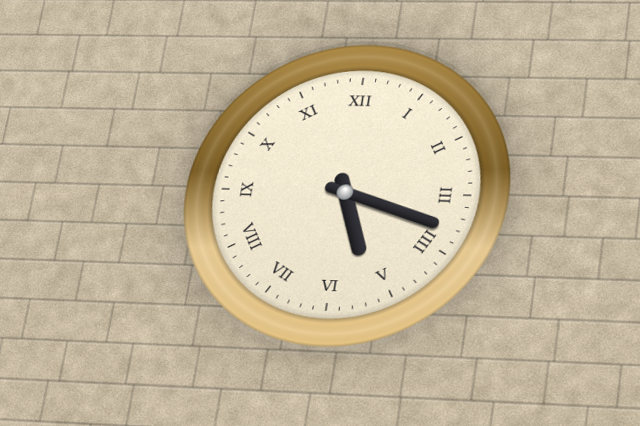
5.18
